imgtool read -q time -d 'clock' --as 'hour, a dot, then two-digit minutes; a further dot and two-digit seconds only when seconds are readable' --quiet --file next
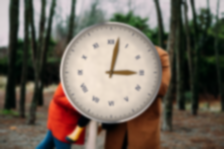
3.02
